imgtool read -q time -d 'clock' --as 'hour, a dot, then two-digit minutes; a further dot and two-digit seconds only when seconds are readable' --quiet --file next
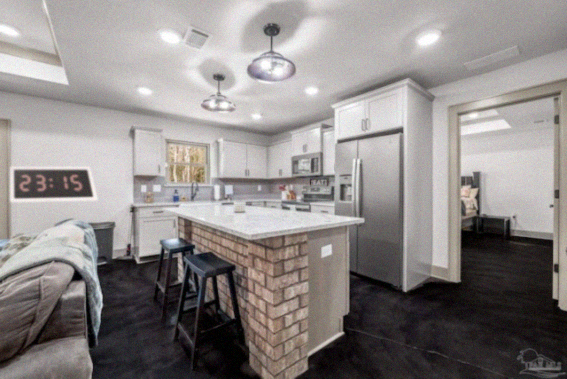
23.15
